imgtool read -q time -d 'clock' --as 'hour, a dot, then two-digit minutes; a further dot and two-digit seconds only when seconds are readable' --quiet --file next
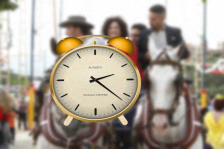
2.22
